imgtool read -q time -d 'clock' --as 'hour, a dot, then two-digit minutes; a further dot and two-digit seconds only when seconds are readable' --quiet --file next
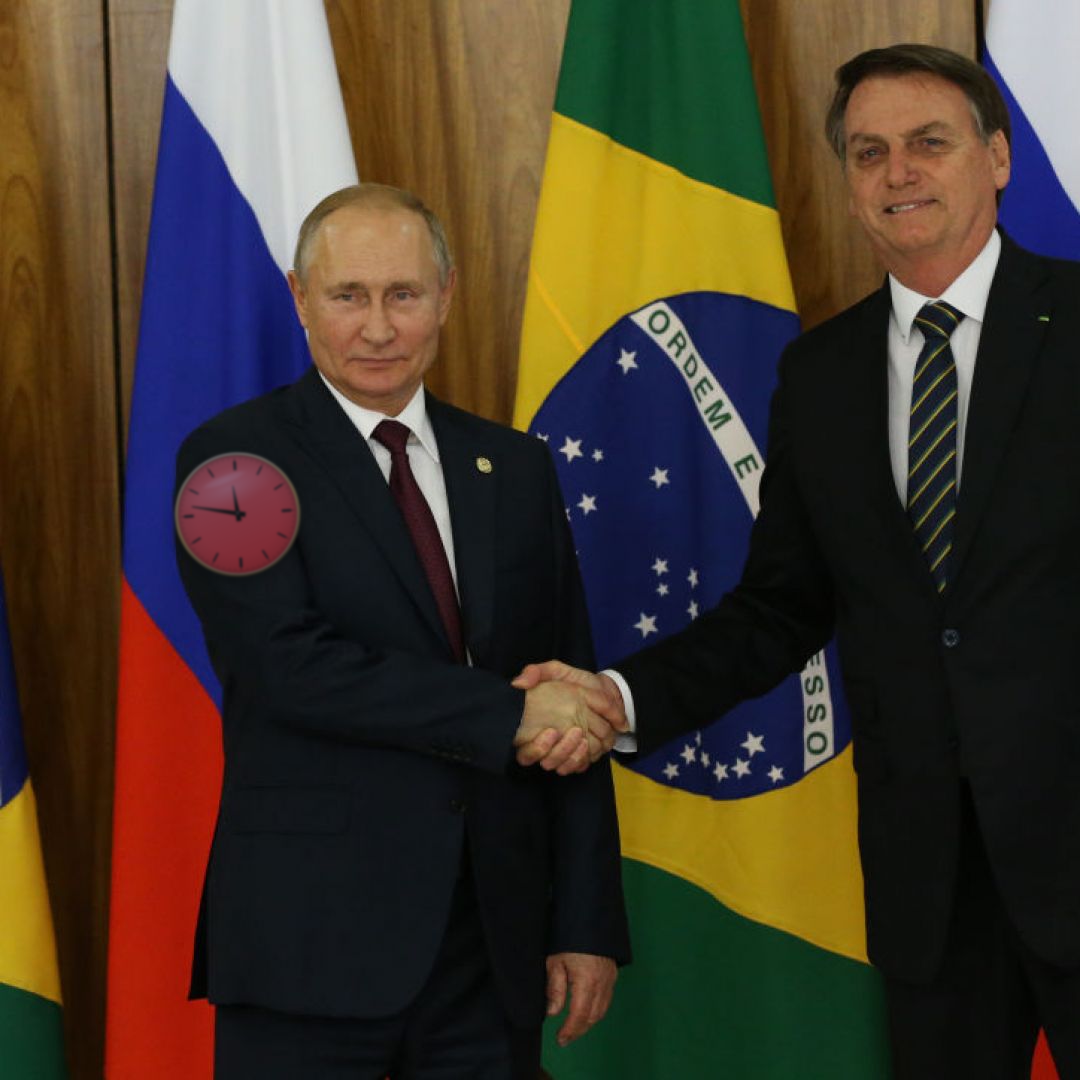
11.47
